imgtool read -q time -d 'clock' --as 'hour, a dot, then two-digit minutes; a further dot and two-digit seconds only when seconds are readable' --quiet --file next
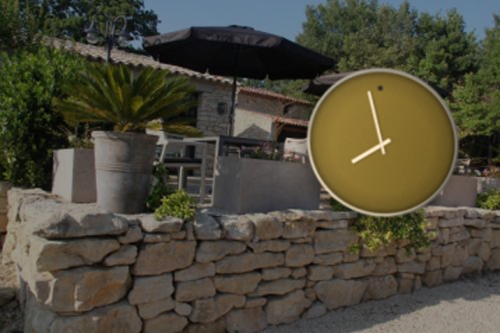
7.58
